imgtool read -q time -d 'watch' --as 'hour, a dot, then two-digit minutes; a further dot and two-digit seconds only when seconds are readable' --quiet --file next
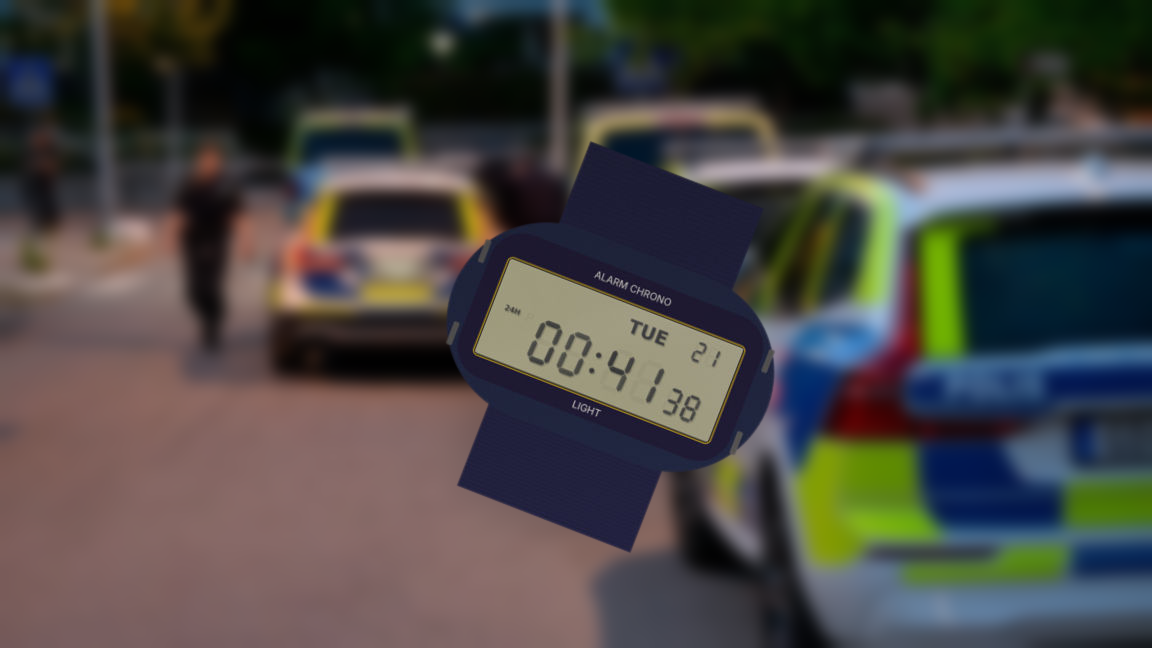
0.41.38
